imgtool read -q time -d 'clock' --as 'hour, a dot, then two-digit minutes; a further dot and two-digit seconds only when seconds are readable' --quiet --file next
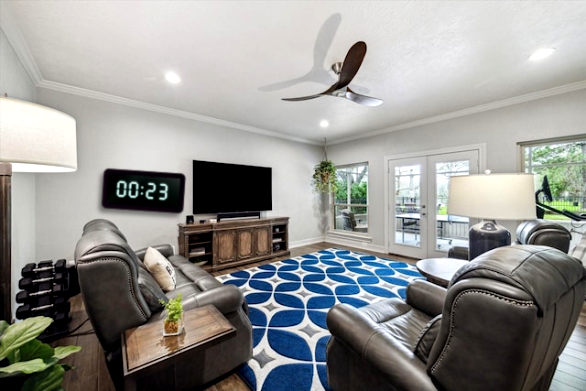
0.23
